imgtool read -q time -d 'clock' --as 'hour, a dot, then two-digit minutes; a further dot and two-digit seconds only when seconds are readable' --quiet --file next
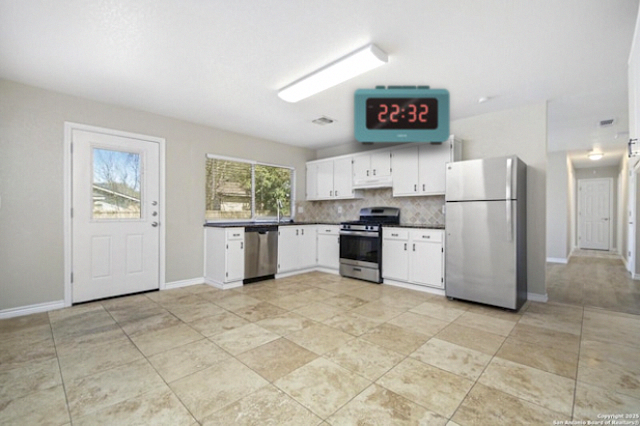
22.32
